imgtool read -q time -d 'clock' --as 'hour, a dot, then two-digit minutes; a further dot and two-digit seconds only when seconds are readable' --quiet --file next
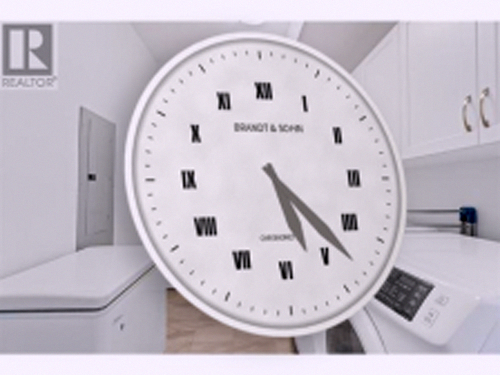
5.23
